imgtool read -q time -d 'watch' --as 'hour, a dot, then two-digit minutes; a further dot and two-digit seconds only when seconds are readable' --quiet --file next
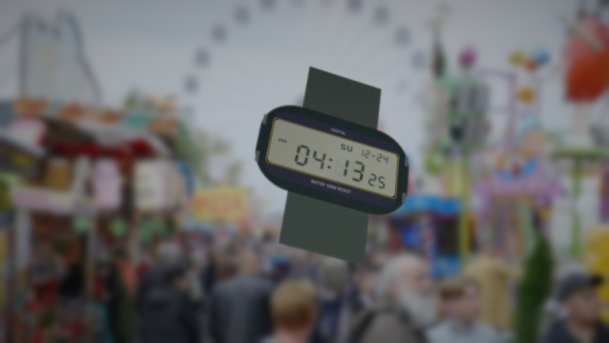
4.13.25
